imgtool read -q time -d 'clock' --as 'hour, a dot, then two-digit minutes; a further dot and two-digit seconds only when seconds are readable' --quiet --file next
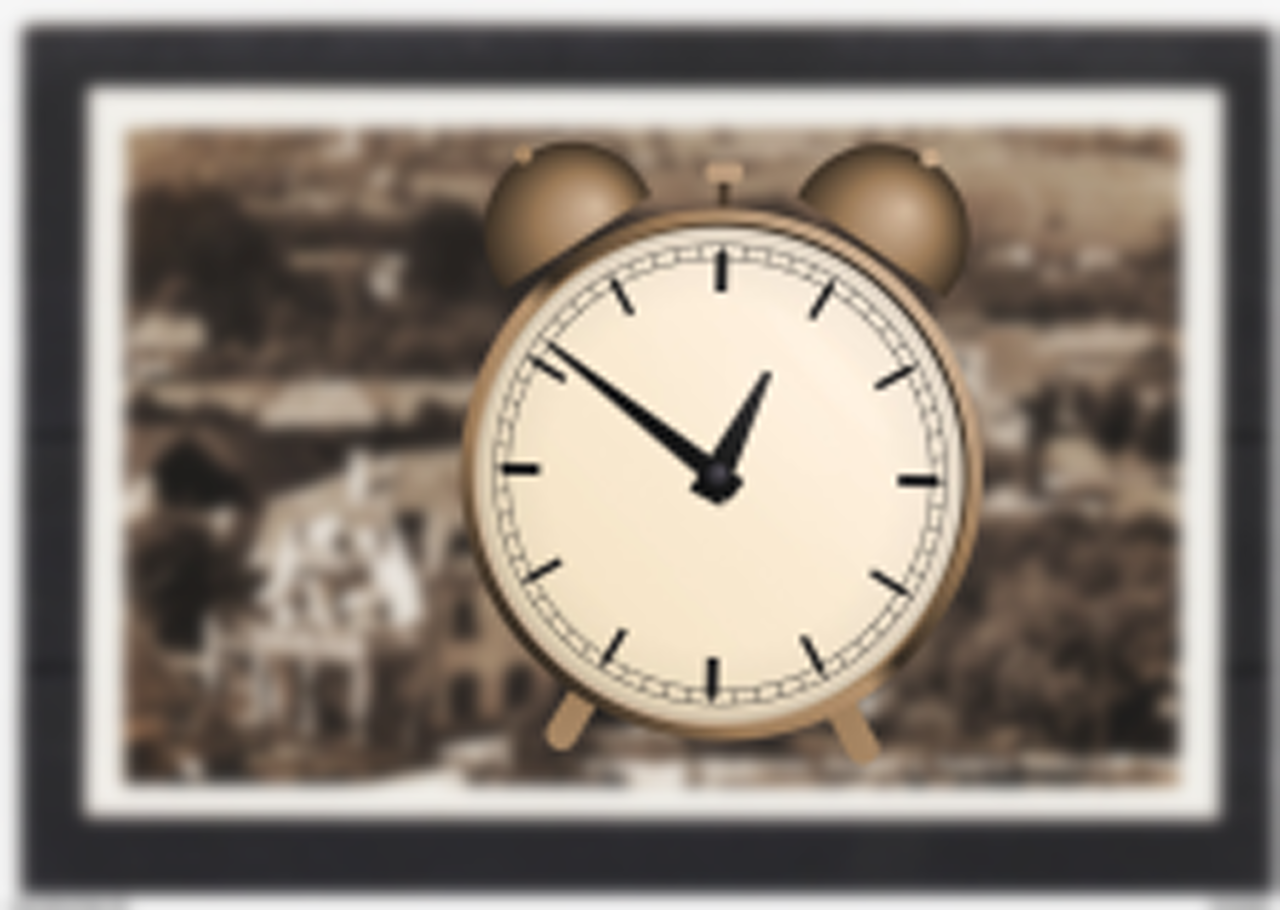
12.51
